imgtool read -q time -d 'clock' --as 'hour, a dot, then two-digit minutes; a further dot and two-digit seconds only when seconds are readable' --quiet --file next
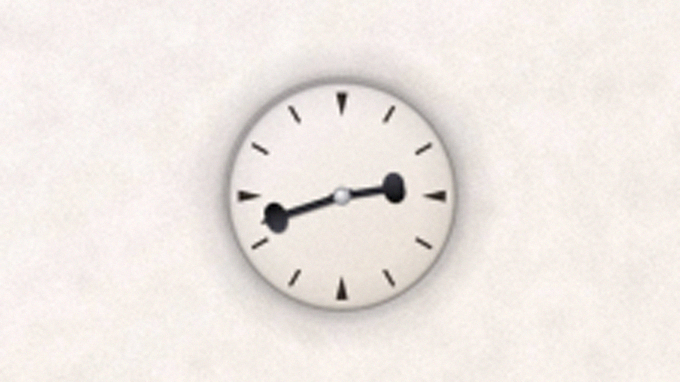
2.42
